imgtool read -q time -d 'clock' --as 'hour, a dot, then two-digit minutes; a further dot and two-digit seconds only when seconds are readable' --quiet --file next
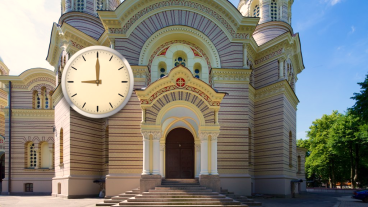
9.00
